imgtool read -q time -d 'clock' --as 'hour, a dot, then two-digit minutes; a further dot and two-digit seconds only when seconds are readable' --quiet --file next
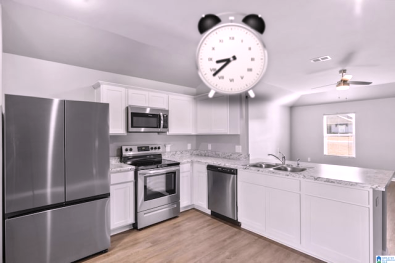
8.38
